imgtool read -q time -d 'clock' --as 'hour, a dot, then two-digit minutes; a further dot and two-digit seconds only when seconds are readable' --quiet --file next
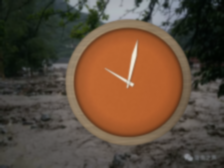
10.02
